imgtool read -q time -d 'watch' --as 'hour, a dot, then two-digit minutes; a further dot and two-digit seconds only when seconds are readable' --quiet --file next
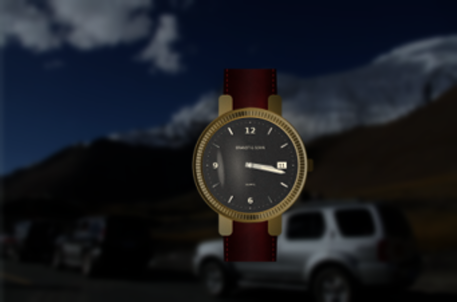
3.17
